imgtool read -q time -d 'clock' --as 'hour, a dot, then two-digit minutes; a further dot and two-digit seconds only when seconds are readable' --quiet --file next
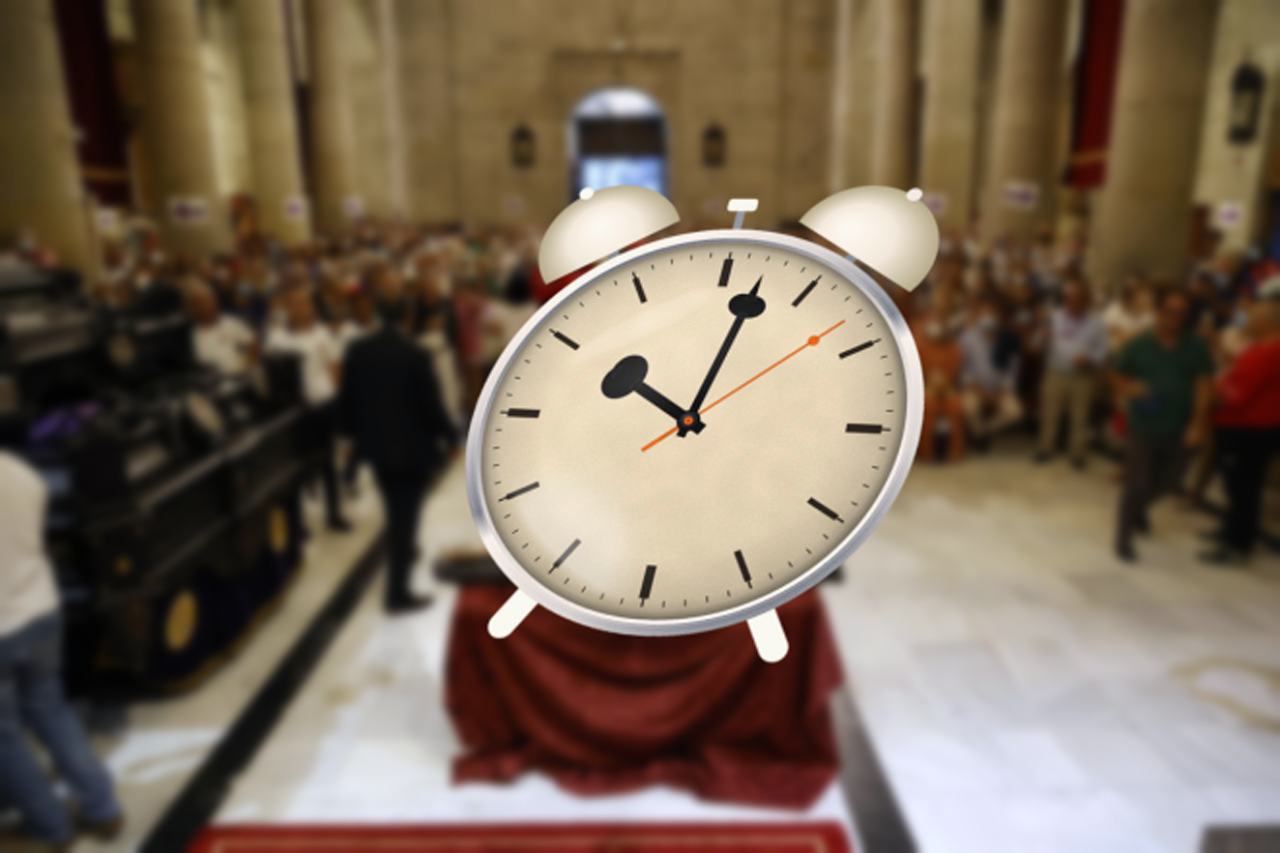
10.02.08
